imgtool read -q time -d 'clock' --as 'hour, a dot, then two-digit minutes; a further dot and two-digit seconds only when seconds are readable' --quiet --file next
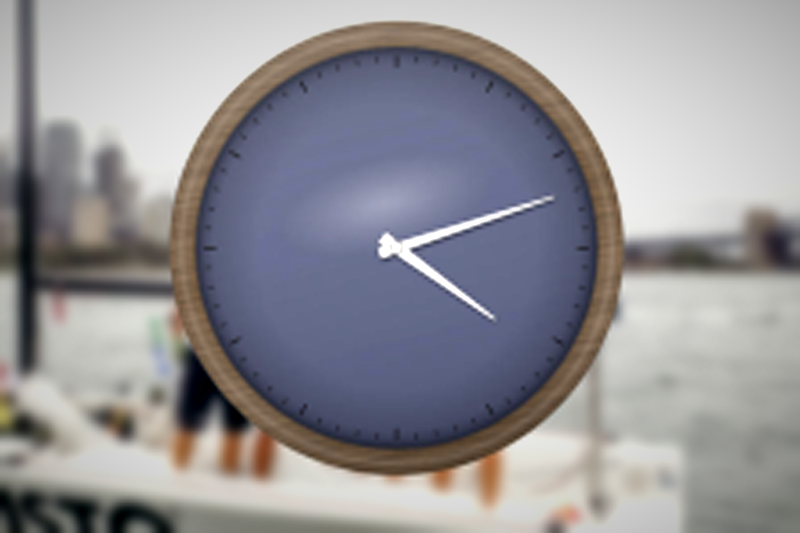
4.12
